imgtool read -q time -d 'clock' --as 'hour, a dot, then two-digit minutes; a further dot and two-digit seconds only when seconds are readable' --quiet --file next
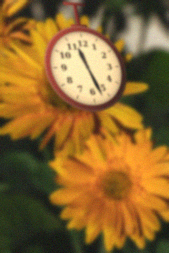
11.27
